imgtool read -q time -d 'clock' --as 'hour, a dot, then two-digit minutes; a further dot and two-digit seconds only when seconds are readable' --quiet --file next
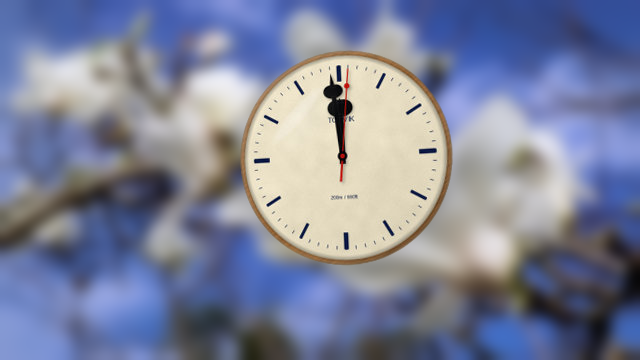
11.59.01
